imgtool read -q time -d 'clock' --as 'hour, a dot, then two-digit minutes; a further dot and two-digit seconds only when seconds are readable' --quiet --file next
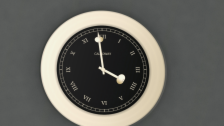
3.59
